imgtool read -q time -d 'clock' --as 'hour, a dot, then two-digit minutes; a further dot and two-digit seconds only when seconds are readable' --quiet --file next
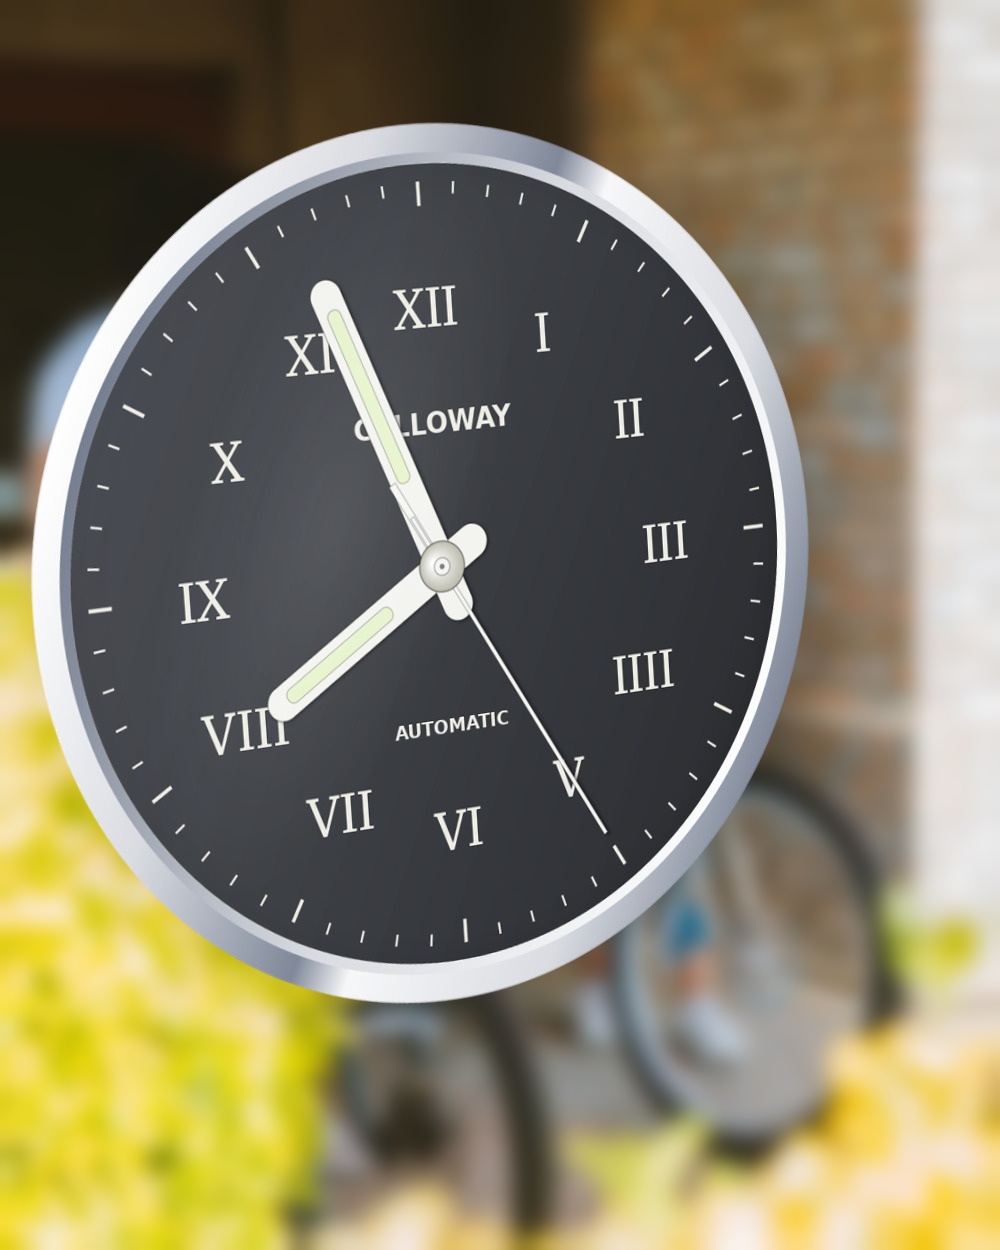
7.56.25
